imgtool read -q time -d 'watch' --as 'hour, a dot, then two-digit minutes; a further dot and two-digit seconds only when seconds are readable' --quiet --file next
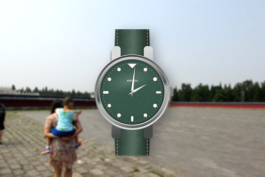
2.01
